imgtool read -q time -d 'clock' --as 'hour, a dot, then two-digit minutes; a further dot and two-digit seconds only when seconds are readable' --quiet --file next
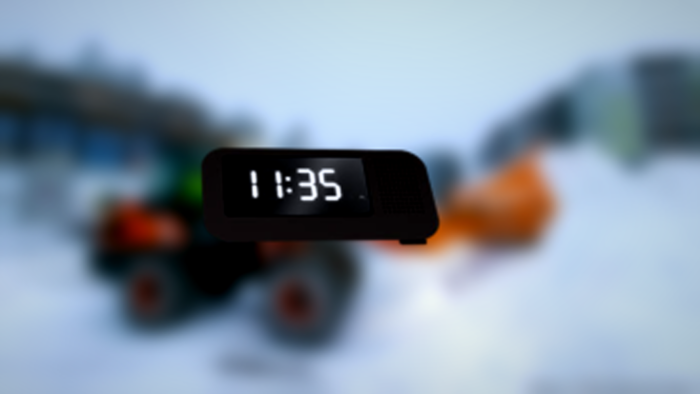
11.35
